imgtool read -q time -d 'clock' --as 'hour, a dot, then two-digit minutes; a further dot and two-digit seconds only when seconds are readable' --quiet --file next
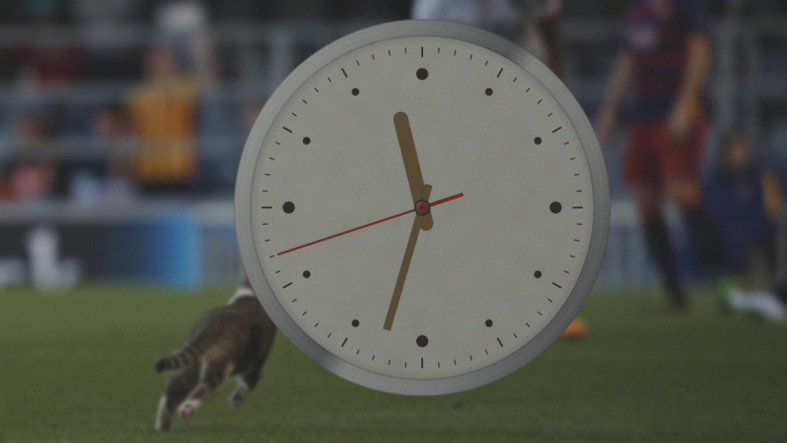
11.32.42
